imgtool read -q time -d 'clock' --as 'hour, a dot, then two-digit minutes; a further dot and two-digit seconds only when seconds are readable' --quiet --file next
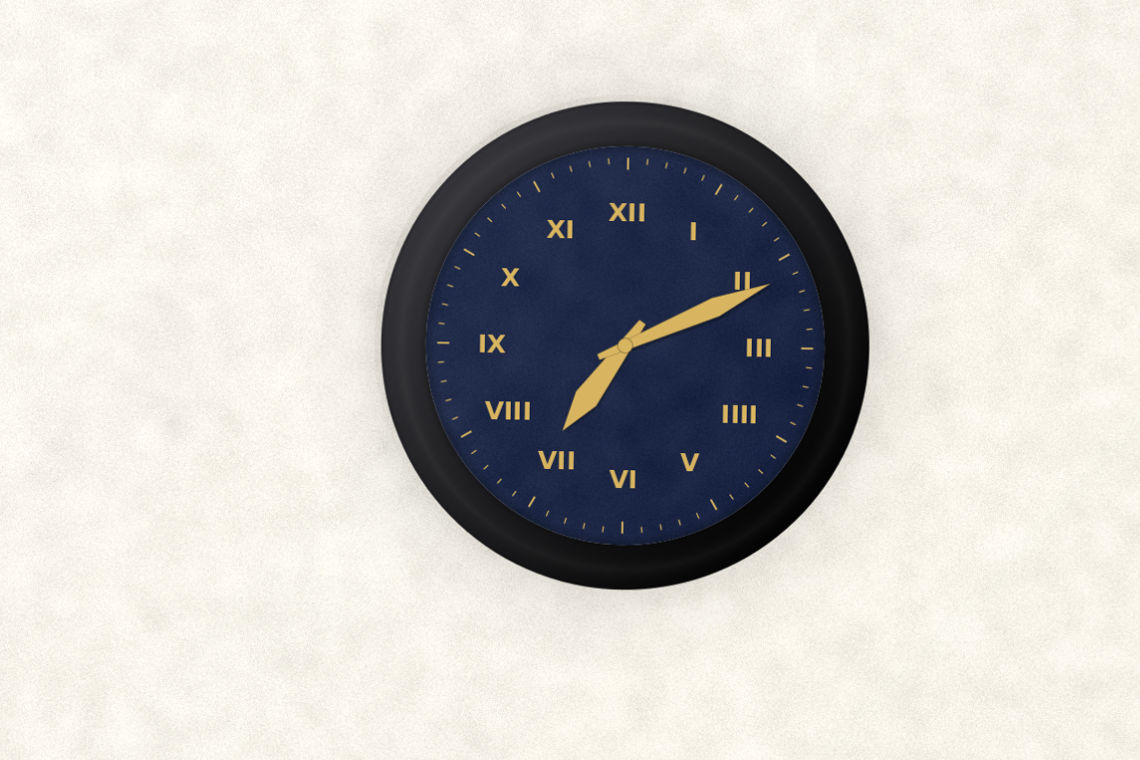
7.11
